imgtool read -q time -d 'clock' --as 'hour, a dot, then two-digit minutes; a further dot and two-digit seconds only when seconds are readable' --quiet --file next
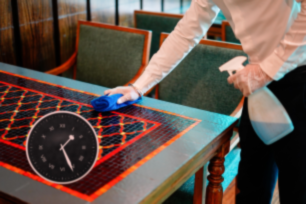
1.26
